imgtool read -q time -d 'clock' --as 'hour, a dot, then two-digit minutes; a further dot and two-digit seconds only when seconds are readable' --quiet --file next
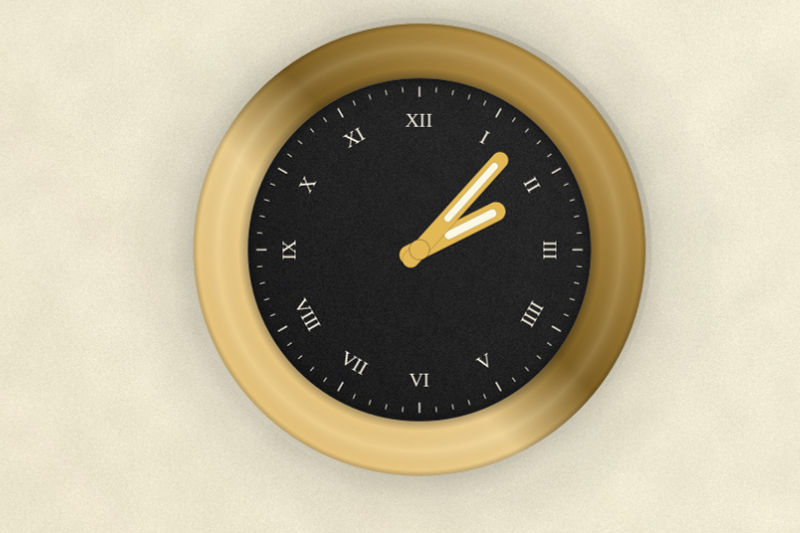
2.07
